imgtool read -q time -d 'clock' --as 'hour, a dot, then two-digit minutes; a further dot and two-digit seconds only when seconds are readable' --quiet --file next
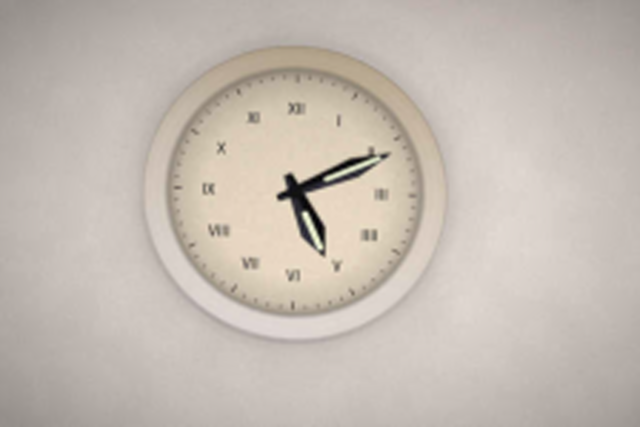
5.11
